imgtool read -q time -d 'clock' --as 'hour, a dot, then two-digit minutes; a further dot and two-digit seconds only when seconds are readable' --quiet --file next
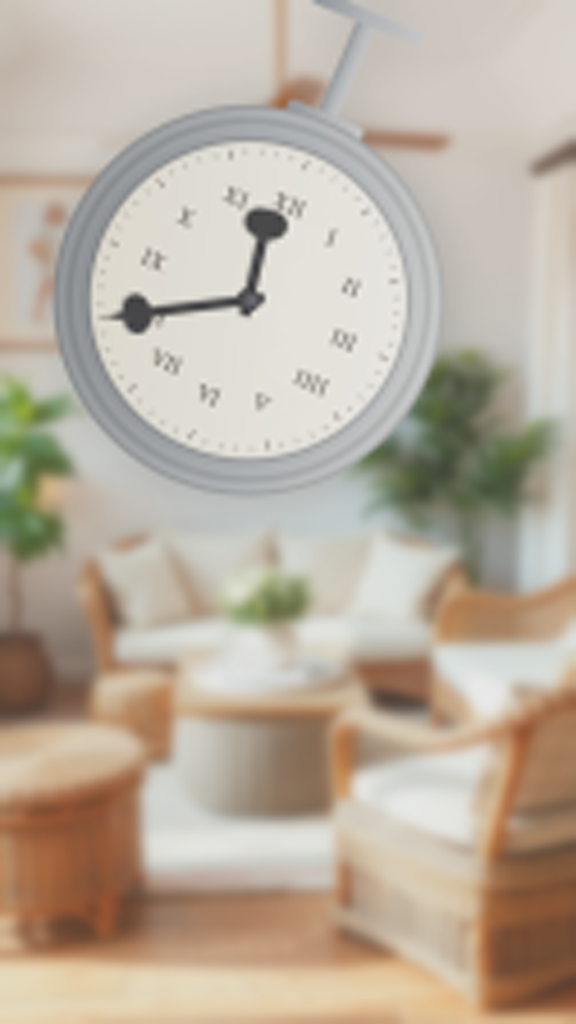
11.40
